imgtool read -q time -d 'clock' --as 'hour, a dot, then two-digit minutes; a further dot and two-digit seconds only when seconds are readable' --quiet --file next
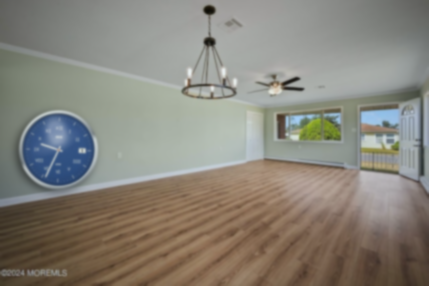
9.34
